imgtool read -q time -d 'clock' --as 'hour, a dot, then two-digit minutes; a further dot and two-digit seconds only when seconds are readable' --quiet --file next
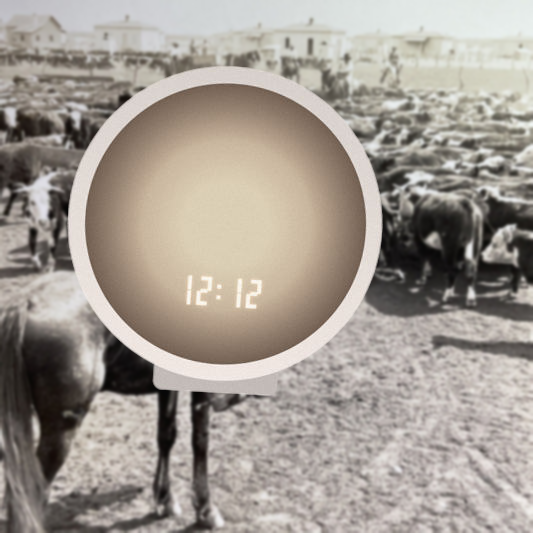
12.12
